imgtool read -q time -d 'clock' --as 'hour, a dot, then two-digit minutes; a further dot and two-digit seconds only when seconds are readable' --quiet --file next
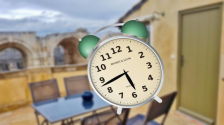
5.43
